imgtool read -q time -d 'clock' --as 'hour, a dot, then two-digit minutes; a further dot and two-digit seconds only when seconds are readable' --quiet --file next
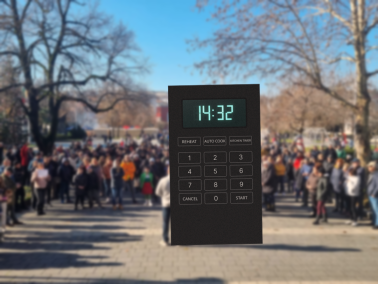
14.32
